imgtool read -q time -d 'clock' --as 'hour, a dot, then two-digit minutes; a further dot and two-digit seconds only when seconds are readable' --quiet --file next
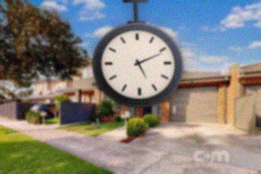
5.11
